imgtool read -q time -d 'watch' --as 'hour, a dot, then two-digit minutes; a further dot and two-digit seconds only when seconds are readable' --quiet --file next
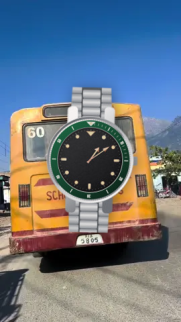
1.09
